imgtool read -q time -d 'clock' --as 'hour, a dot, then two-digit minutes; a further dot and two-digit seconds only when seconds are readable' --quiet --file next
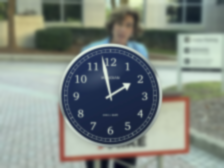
1.58
